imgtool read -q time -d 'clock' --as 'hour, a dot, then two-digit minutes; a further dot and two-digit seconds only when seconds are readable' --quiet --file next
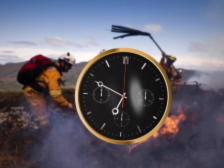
6.49
